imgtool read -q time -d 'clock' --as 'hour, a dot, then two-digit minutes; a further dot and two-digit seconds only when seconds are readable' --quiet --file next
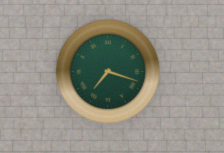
7.18
